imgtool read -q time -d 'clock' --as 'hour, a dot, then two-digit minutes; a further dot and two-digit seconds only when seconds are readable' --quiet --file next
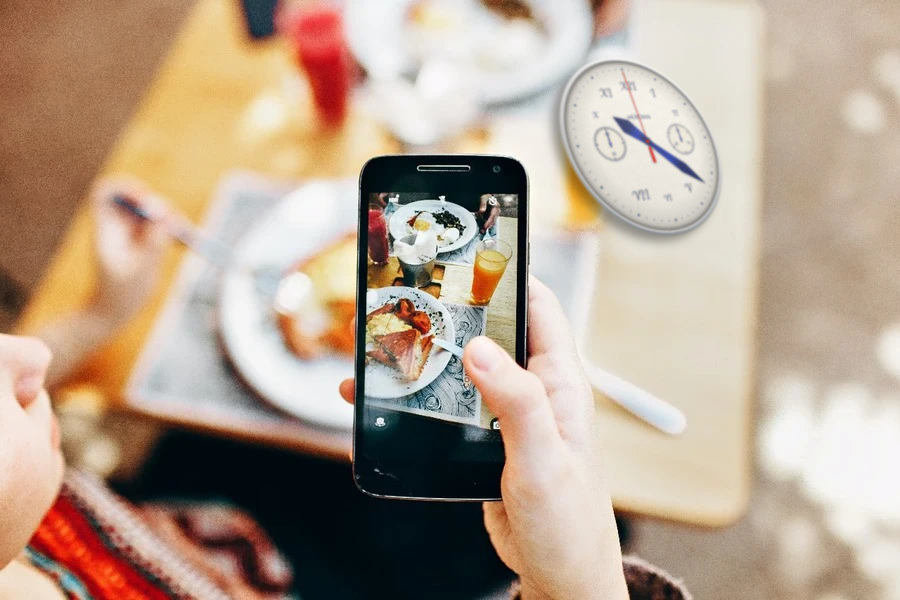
10.22
